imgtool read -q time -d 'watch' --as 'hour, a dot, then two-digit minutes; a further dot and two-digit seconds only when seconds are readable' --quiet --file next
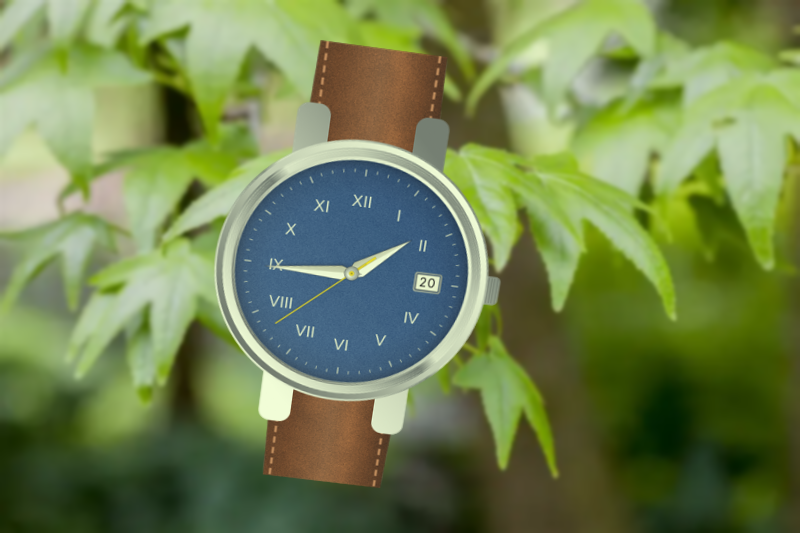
1.44.38
